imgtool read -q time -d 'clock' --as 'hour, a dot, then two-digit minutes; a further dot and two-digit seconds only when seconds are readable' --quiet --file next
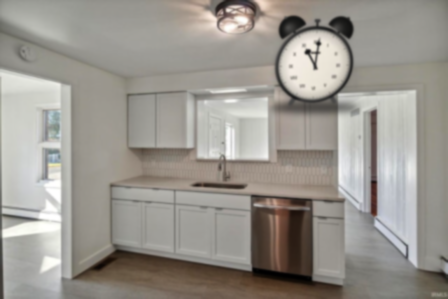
11.01
